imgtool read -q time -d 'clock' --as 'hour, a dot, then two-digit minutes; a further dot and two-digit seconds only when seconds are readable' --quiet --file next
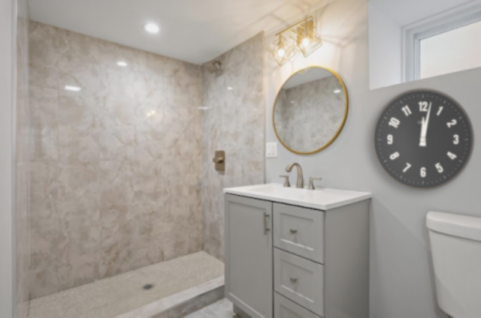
12.02
